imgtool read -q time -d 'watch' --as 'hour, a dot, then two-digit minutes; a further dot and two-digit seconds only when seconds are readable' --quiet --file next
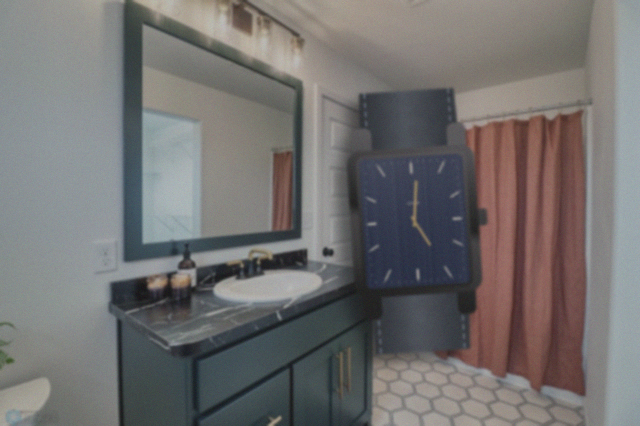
5.01
